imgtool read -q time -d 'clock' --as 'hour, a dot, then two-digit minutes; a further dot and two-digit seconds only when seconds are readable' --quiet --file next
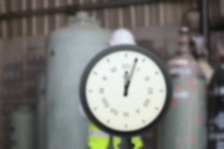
12.03
